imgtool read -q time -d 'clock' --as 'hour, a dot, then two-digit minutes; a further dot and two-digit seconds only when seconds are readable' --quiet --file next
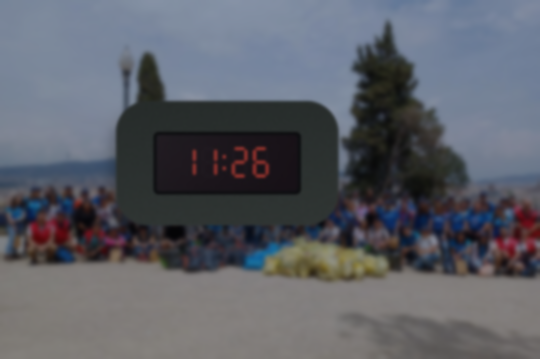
11.26
